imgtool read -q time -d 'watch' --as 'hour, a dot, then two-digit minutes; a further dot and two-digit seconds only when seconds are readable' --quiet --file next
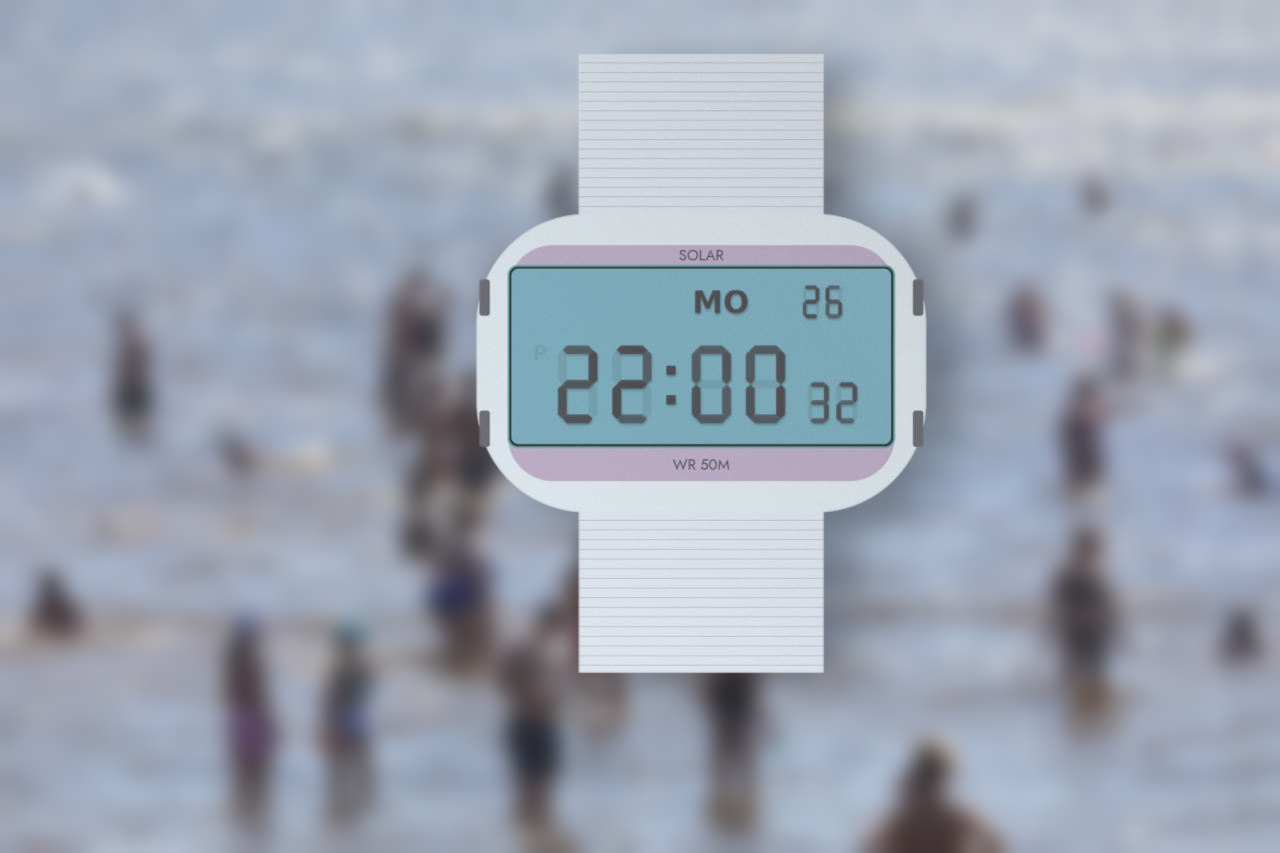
22.00.32
